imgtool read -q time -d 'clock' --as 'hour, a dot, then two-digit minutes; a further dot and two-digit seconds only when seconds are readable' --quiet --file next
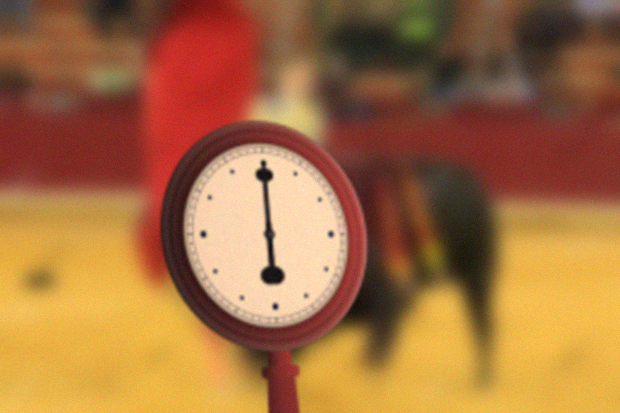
6.00
